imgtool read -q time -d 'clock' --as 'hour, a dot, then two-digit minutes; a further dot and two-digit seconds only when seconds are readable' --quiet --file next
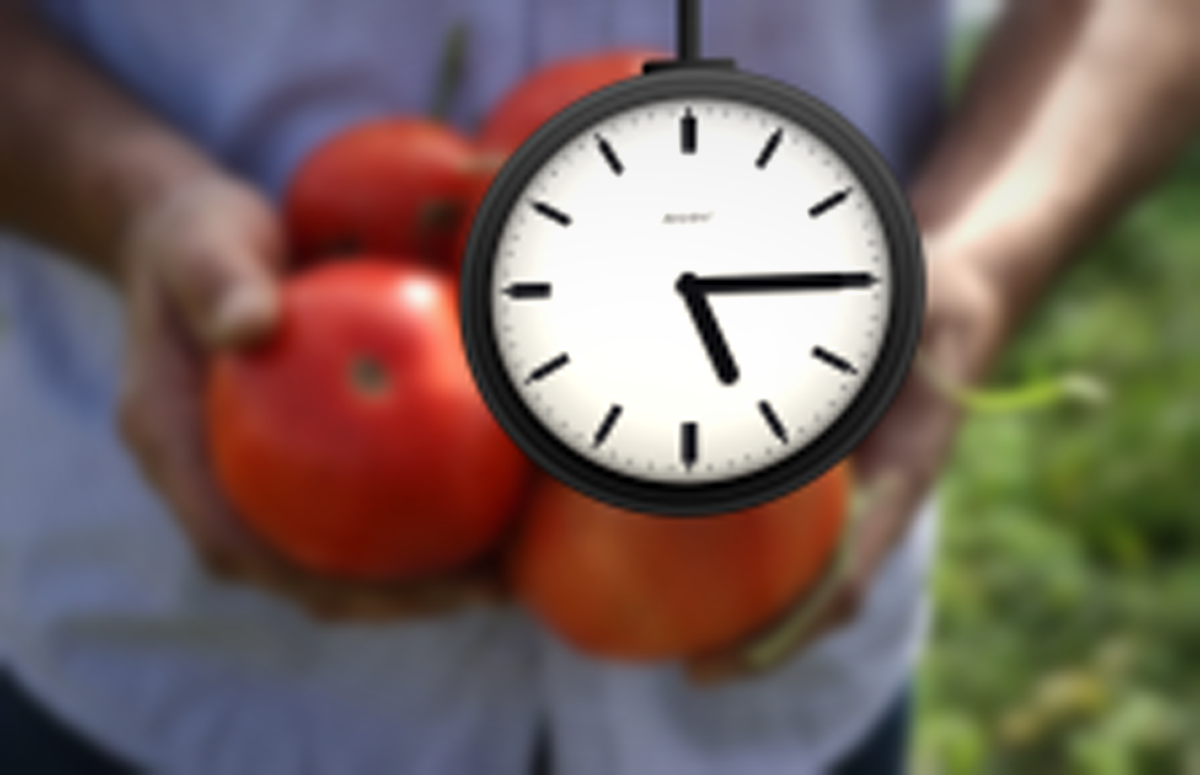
5.15
